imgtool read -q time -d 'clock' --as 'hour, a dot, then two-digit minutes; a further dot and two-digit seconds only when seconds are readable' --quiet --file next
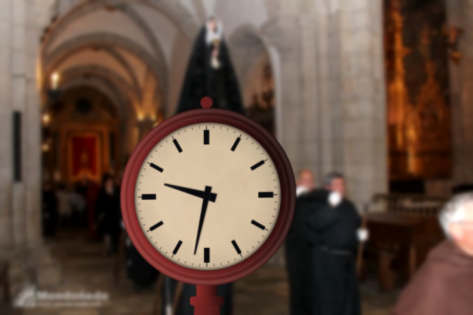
9.32
